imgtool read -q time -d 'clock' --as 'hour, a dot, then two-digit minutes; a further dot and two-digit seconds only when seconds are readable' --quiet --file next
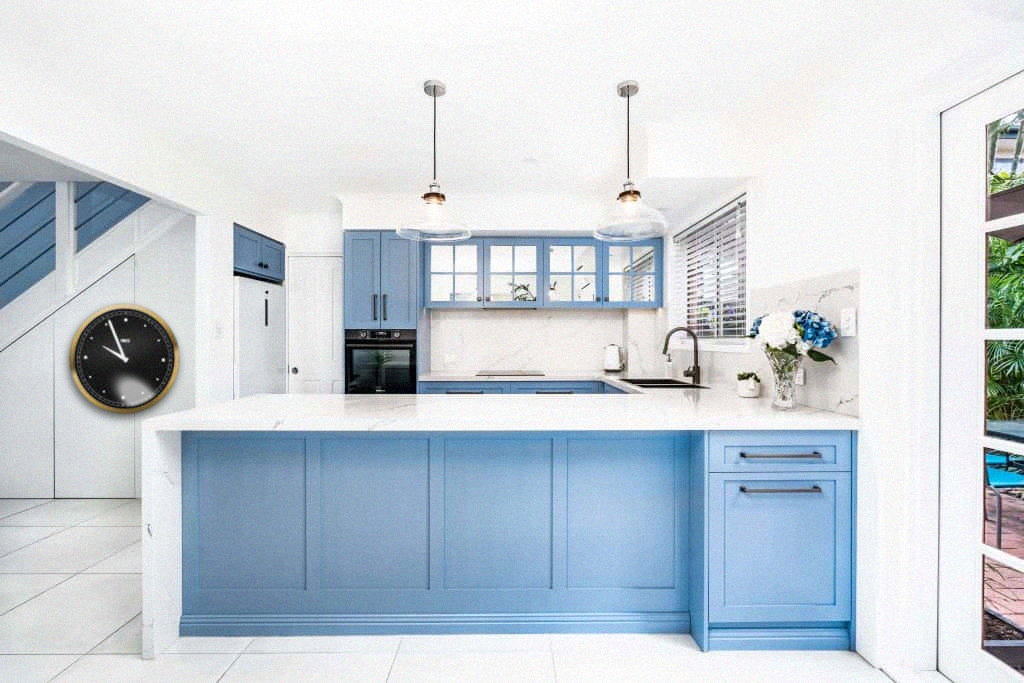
9.56
